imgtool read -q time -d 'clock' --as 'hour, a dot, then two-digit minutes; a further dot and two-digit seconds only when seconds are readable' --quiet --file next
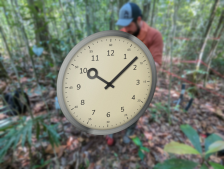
10.08
